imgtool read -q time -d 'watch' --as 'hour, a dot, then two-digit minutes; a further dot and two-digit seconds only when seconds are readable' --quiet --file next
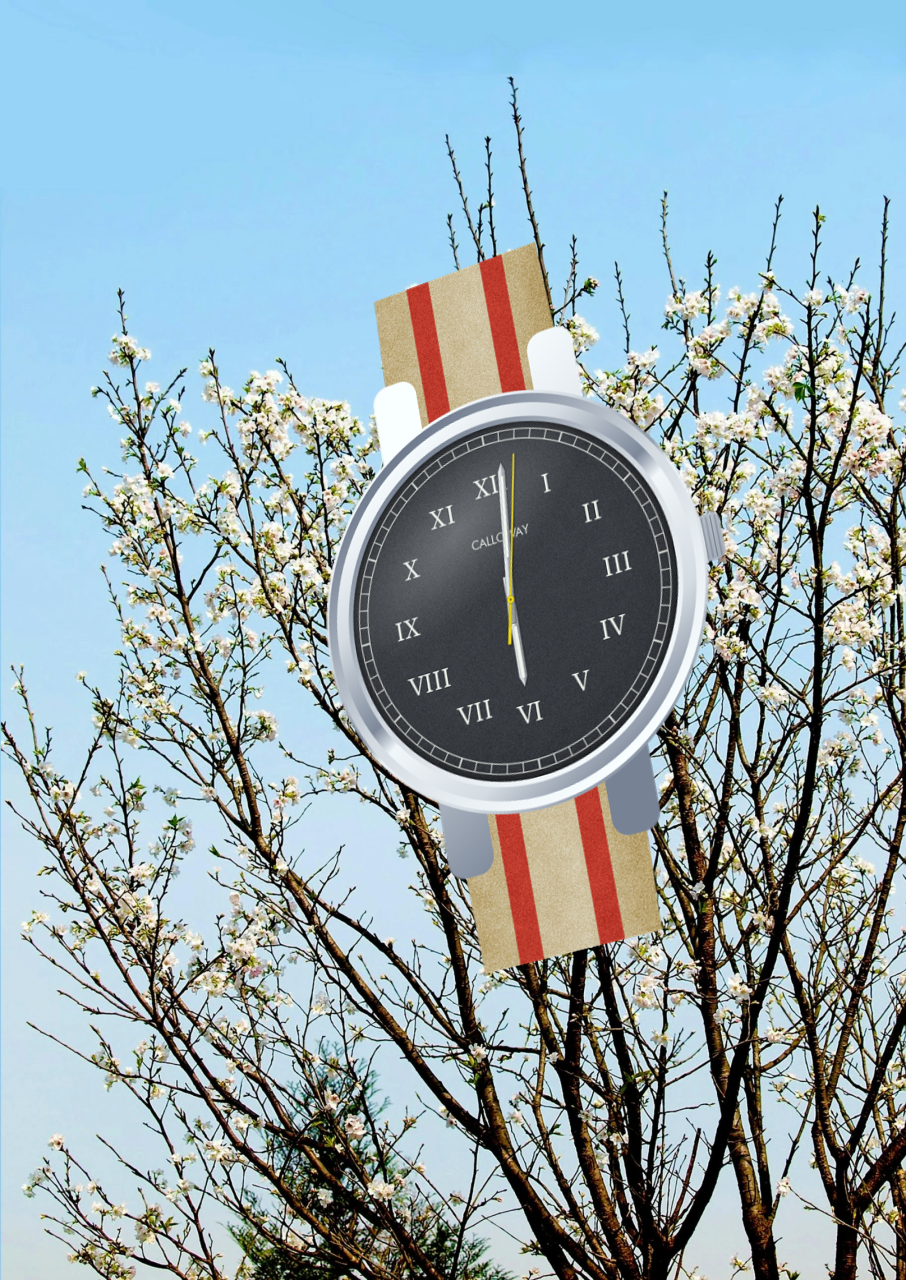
6.01.02
